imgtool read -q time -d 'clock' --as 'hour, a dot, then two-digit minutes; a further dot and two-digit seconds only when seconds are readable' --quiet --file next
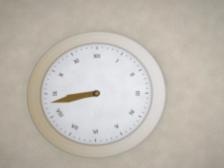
8.43
